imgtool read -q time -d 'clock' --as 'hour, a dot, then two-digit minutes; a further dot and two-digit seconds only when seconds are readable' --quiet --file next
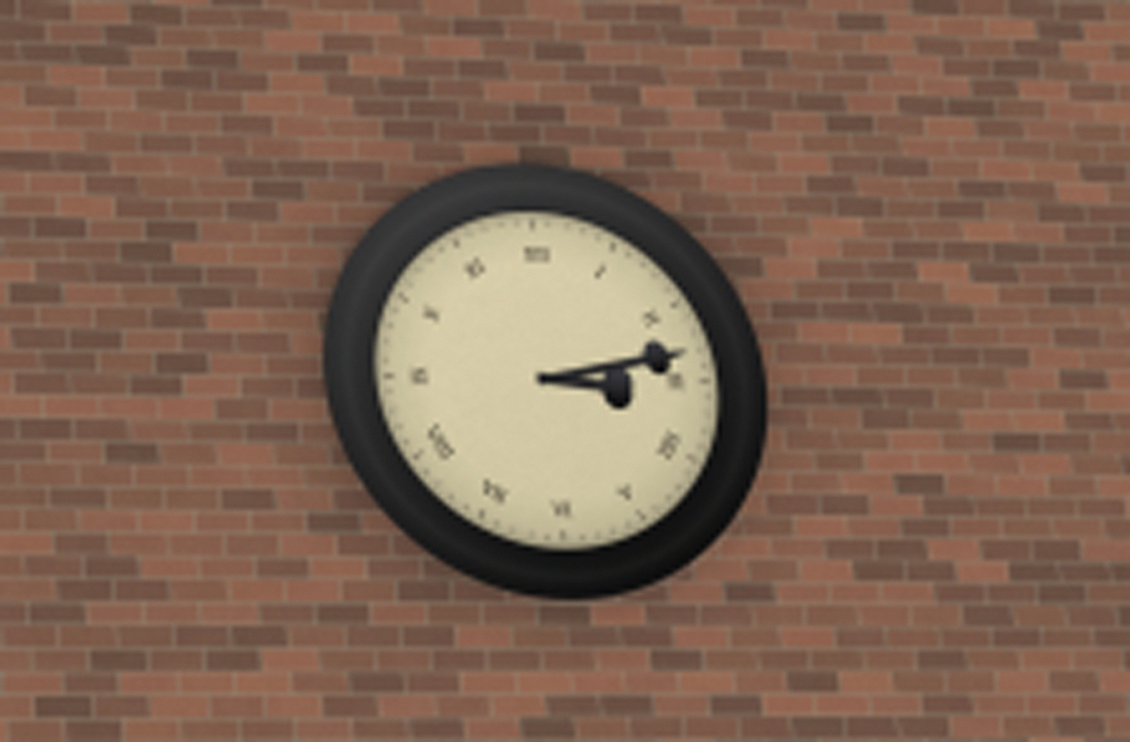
3.13
